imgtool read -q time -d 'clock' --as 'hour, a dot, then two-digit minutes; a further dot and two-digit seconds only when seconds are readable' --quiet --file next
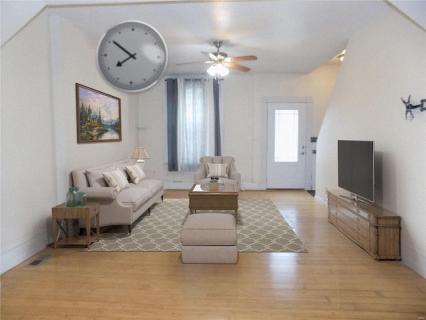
7.51
